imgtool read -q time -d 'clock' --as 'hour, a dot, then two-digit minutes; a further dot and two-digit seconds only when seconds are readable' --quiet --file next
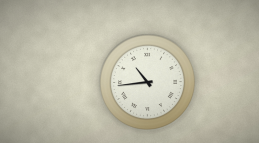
10.44
